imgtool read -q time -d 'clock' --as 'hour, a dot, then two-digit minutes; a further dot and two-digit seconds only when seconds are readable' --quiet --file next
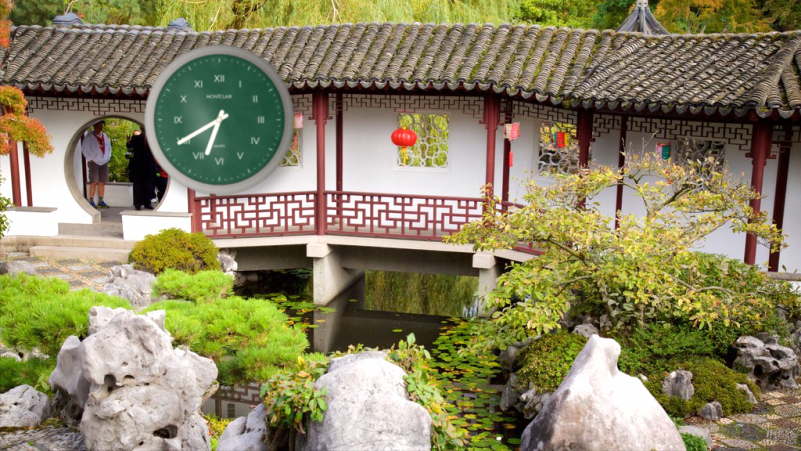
6.40
